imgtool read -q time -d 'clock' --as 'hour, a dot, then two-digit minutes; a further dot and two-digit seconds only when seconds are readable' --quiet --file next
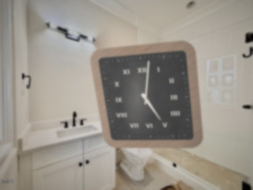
5.02
